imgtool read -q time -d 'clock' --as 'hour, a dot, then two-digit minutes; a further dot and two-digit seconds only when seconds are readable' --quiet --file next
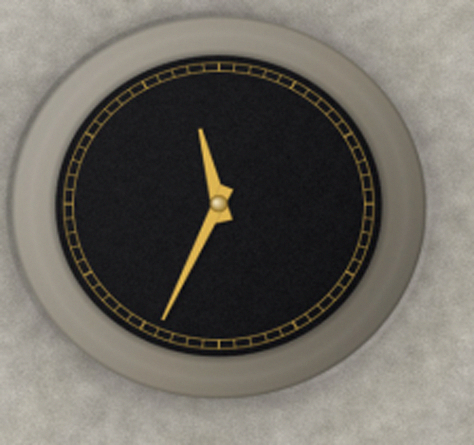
11.34
